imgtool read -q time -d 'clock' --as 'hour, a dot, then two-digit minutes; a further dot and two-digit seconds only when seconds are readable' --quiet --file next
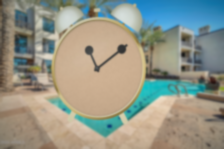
11.09
